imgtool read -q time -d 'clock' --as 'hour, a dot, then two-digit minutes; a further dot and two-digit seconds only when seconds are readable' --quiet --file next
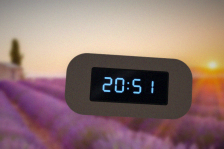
20.51
